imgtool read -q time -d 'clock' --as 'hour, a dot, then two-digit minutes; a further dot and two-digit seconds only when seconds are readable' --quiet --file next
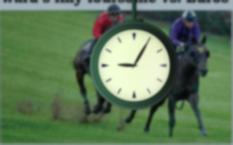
9.05
